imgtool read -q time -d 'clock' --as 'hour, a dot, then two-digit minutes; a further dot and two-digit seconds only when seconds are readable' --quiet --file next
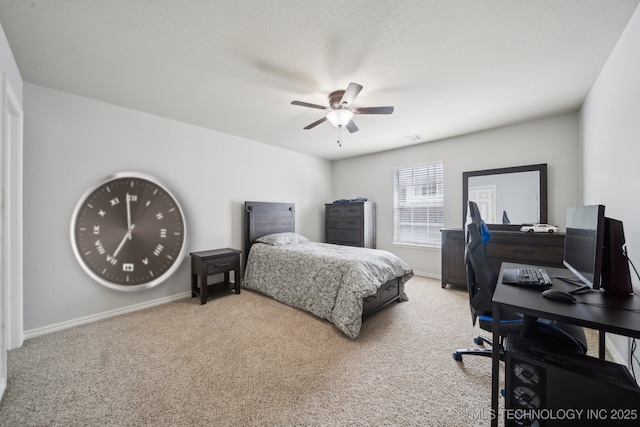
6.59
